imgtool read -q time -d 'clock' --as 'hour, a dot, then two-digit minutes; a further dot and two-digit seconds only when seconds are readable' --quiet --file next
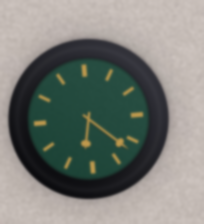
6.22
